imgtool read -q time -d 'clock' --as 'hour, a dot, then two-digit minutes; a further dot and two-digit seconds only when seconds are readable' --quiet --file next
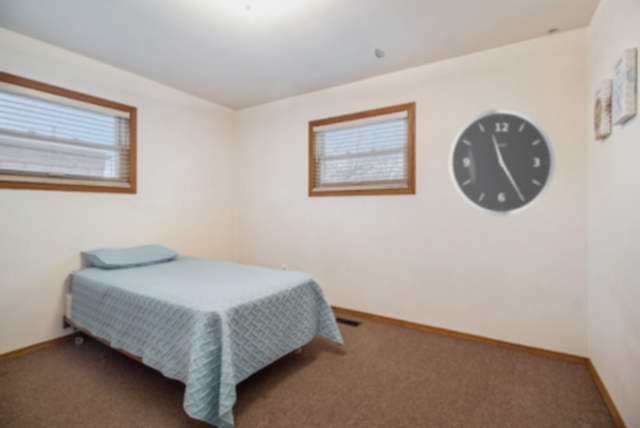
11.25
